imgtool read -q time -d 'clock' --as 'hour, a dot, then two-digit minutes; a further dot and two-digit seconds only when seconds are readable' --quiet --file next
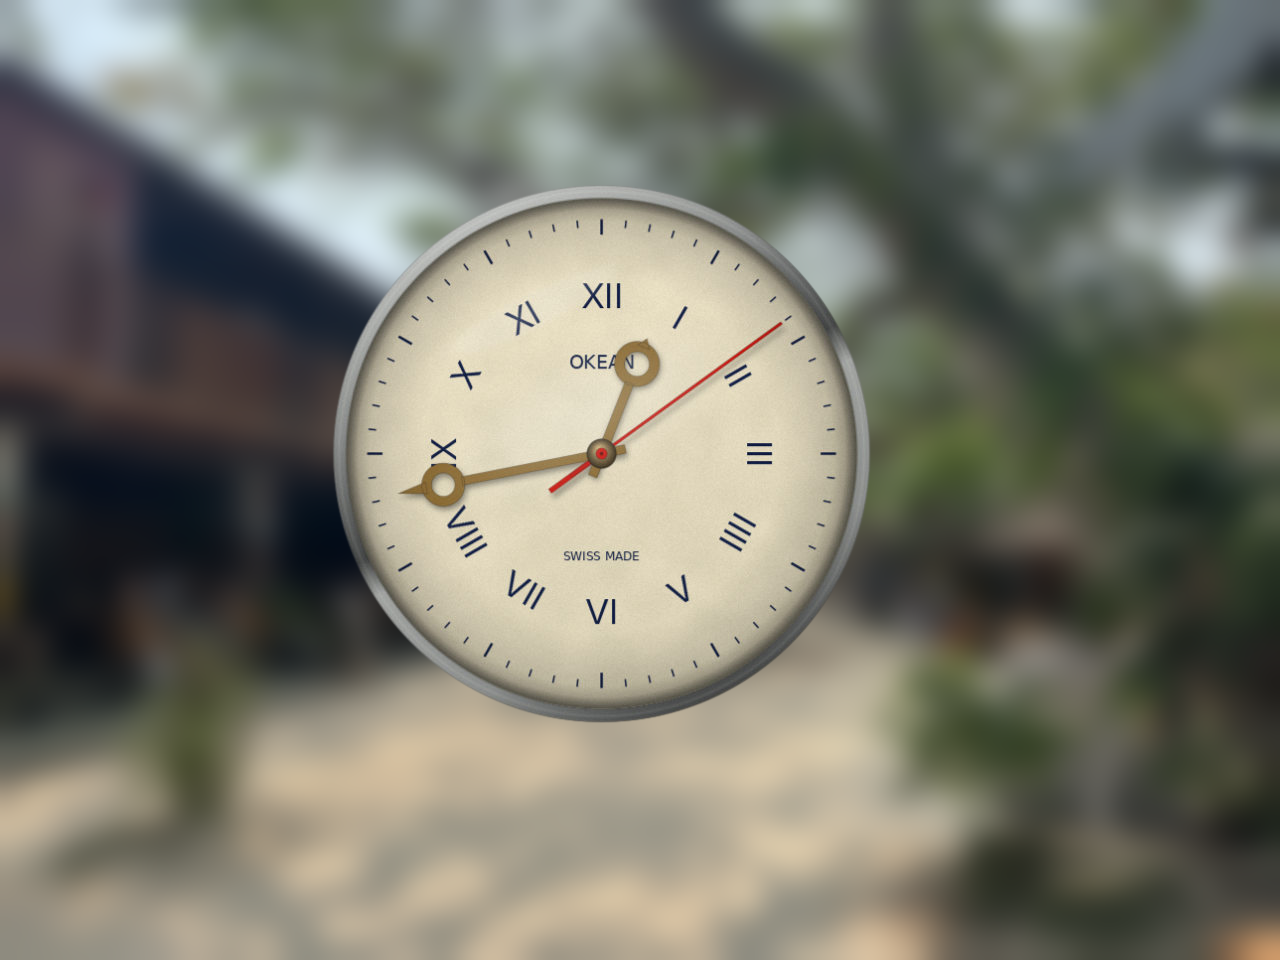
12.43.09
